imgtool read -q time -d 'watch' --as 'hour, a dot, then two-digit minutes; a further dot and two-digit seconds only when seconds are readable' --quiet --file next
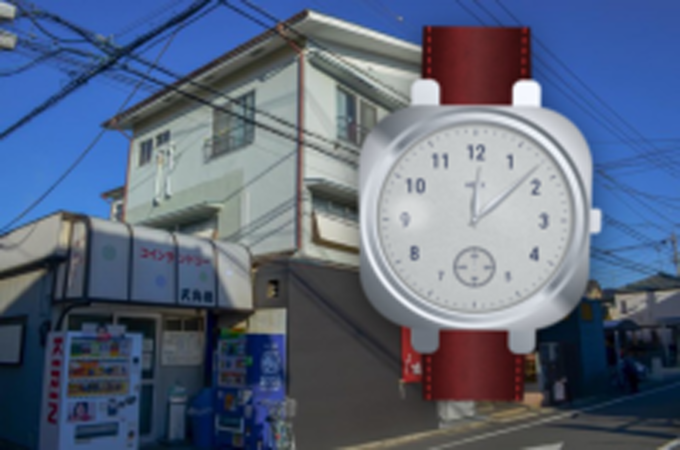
12.08
